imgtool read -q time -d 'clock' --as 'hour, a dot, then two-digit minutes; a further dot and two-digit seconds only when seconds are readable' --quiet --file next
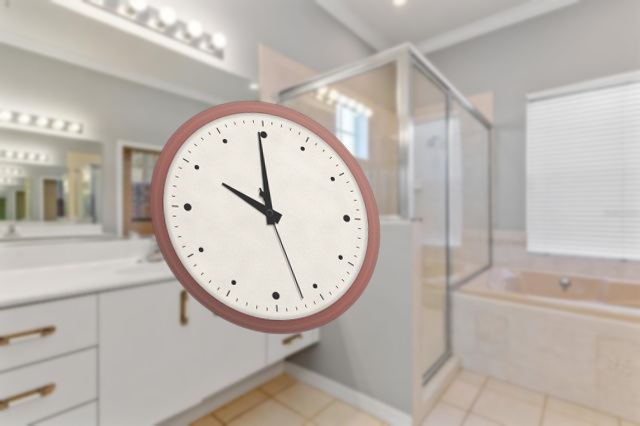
9.59.27
